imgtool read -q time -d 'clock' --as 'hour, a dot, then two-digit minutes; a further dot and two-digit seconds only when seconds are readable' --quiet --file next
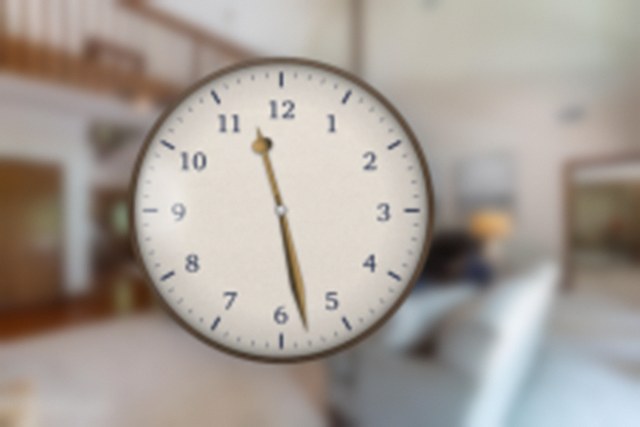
11.28
